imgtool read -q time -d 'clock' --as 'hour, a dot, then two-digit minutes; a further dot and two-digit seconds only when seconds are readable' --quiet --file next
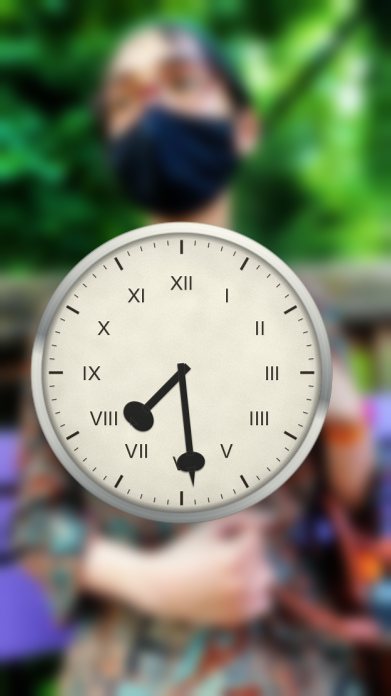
7.29
